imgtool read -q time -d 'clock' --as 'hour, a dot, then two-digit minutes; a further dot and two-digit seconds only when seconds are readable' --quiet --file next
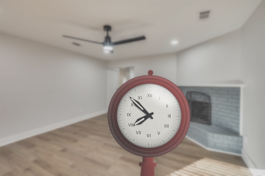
7.52
